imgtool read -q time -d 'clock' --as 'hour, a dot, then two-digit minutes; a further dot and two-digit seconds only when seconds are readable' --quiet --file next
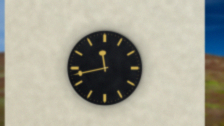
11.43
